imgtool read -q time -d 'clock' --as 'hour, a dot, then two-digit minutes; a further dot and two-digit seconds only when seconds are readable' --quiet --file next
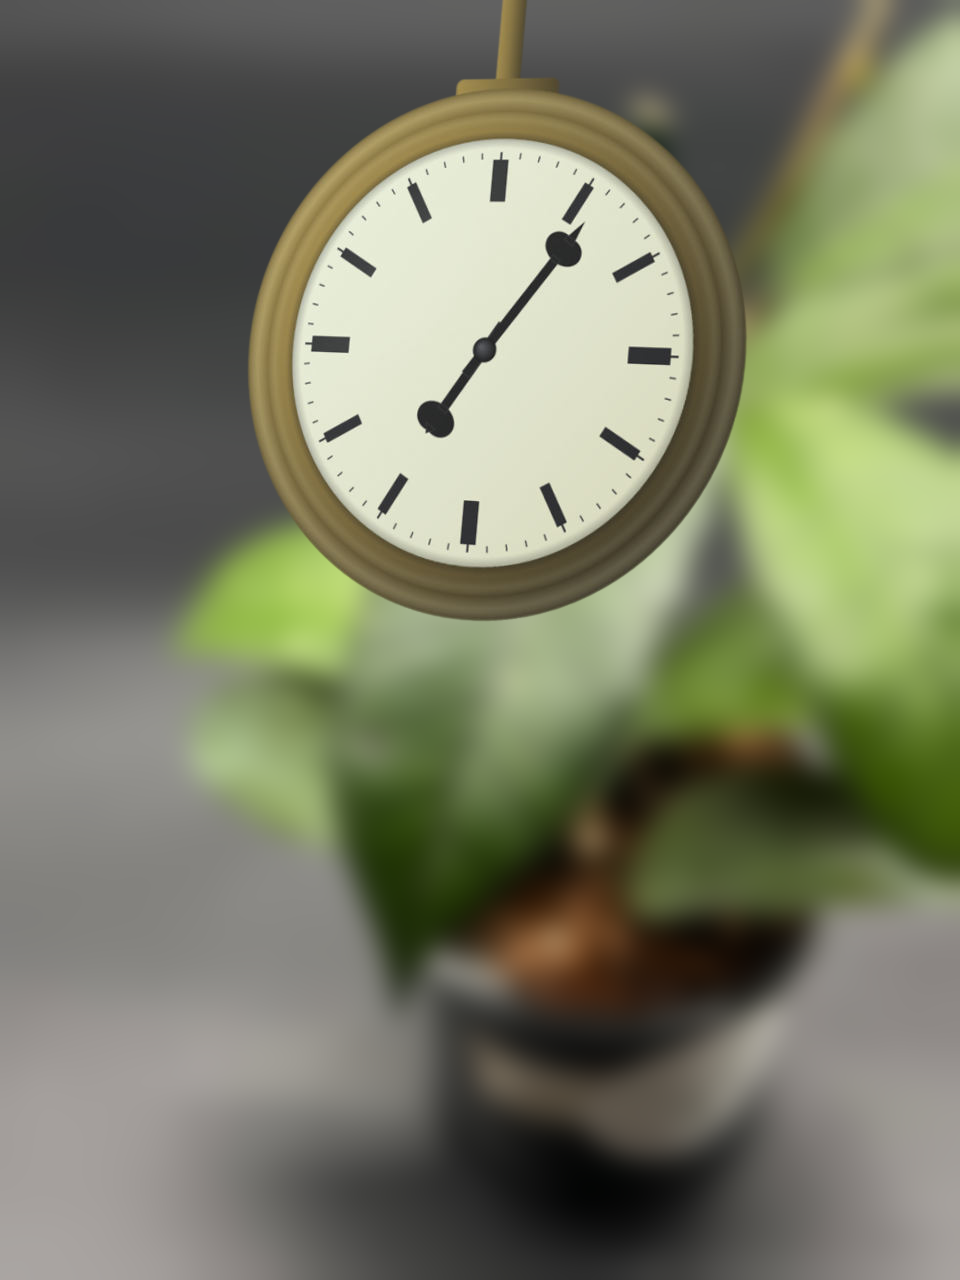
7.06
